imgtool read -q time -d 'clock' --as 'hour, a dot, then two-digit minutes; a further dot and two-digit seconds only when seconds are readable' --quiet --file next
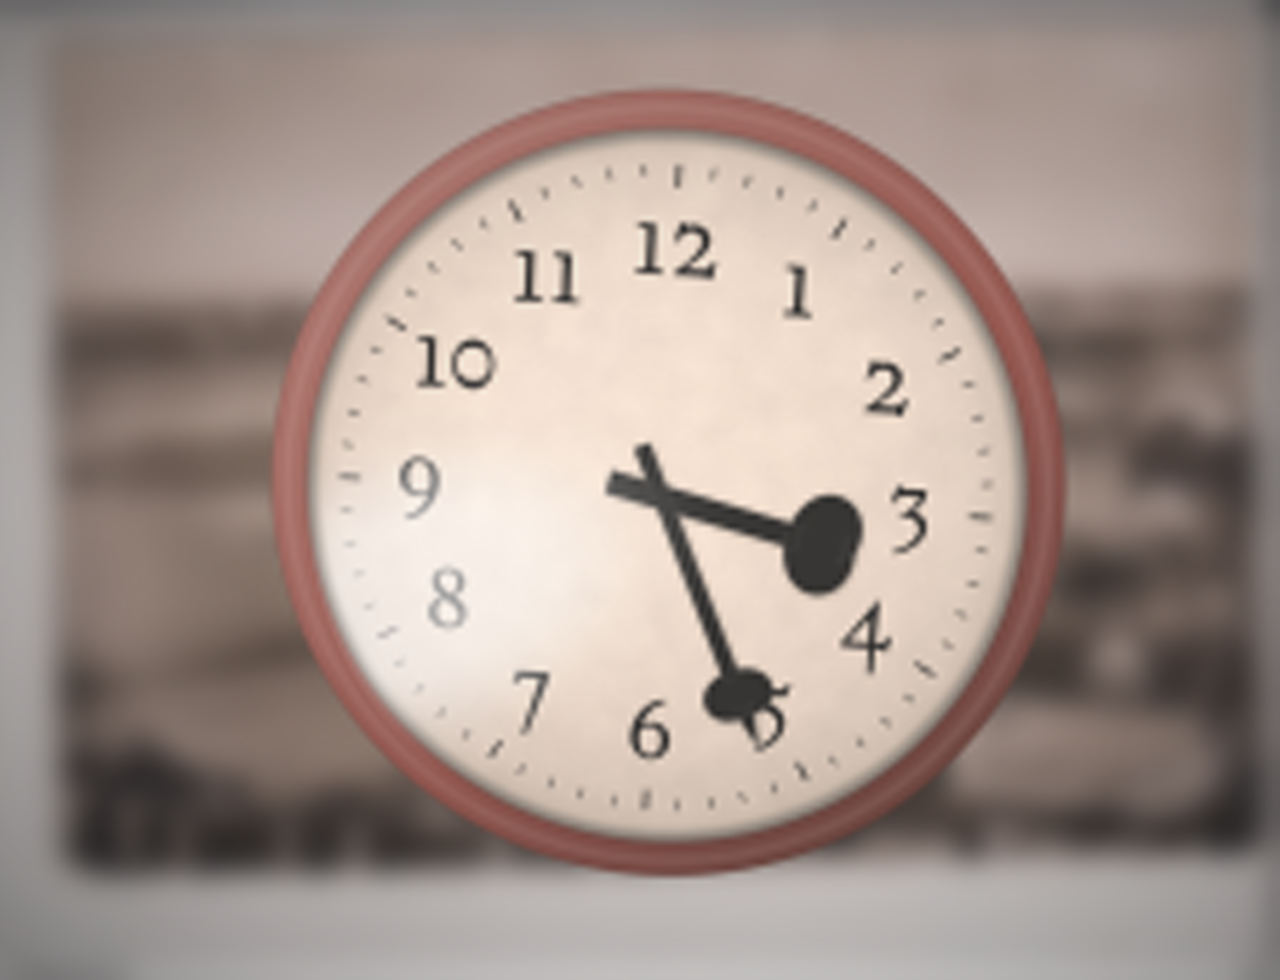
3.26
